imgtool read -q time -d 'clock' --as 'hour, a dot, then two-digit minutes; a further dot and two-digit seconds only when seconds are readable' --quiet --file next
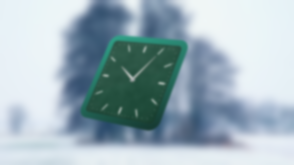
10.05
